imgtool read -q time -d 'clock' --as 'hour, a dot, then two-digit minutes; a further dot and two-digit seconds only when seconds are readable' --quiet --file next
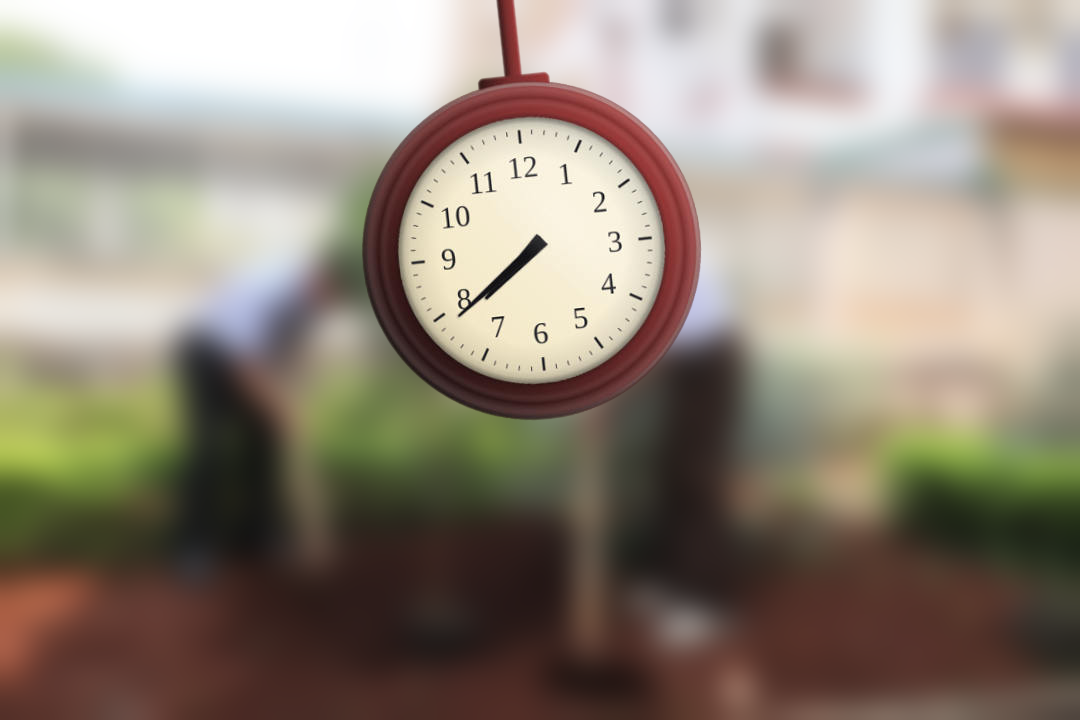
7.39
